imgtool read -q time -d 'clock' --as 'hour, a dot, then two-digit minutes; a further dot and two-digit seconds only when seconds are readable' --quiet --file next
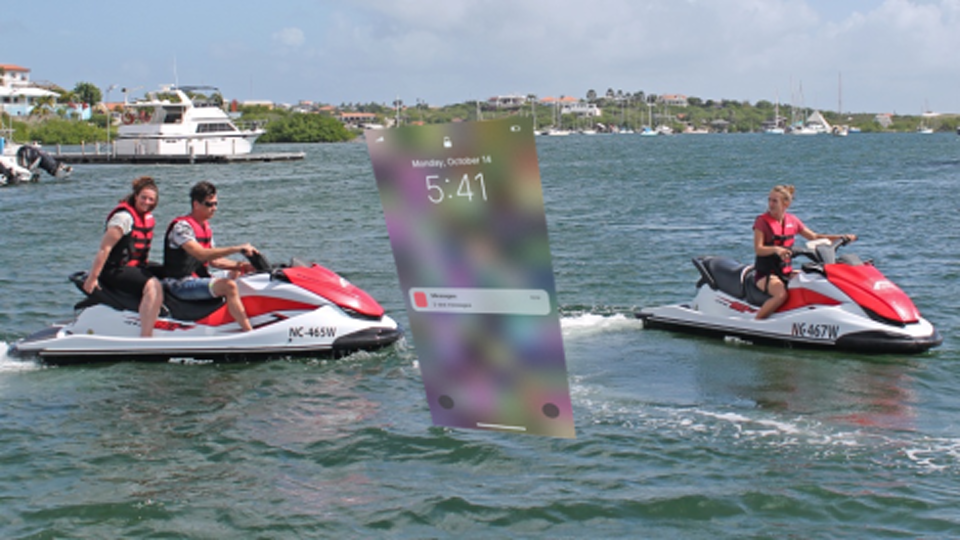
5.41
